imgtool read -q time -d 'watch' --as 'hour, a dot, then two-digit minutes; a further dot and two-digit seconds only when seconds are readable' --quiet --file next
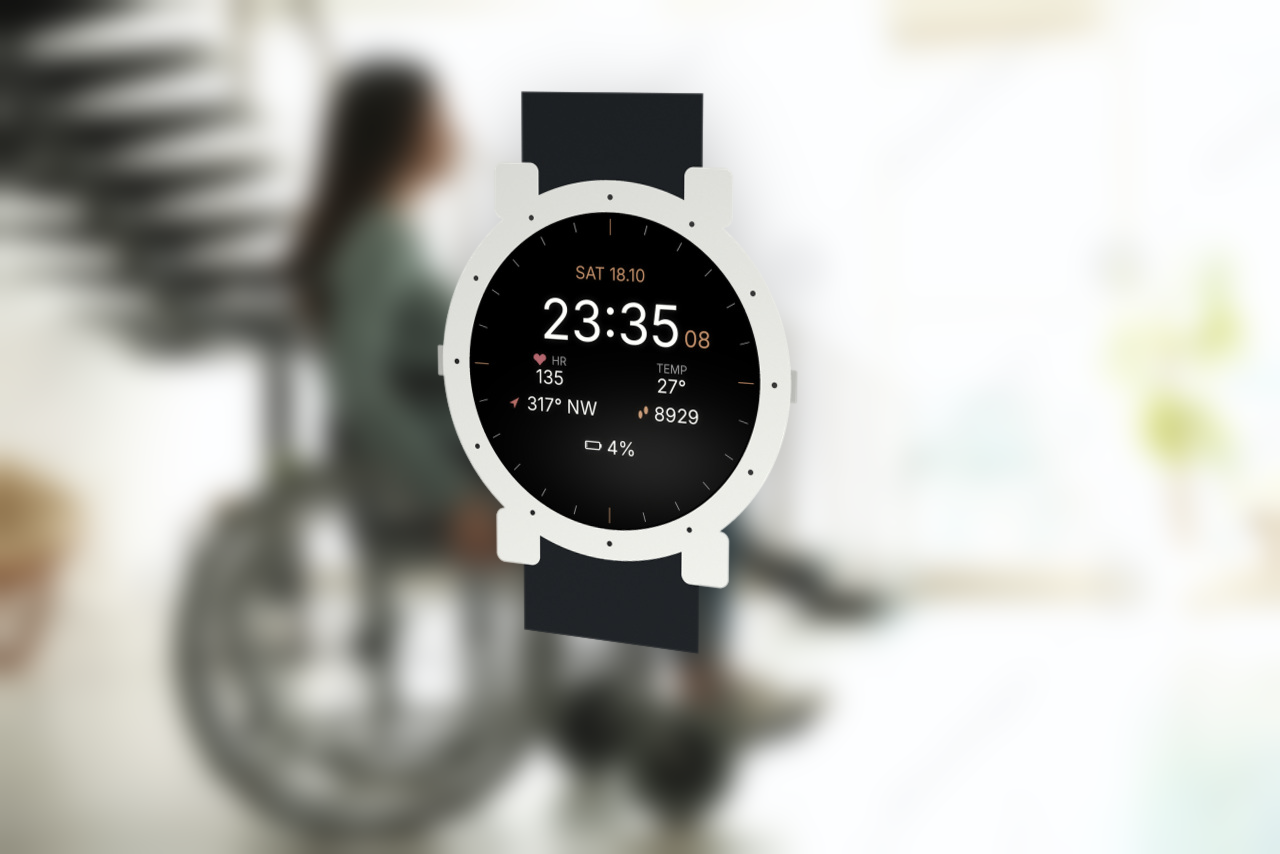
23.35.08
